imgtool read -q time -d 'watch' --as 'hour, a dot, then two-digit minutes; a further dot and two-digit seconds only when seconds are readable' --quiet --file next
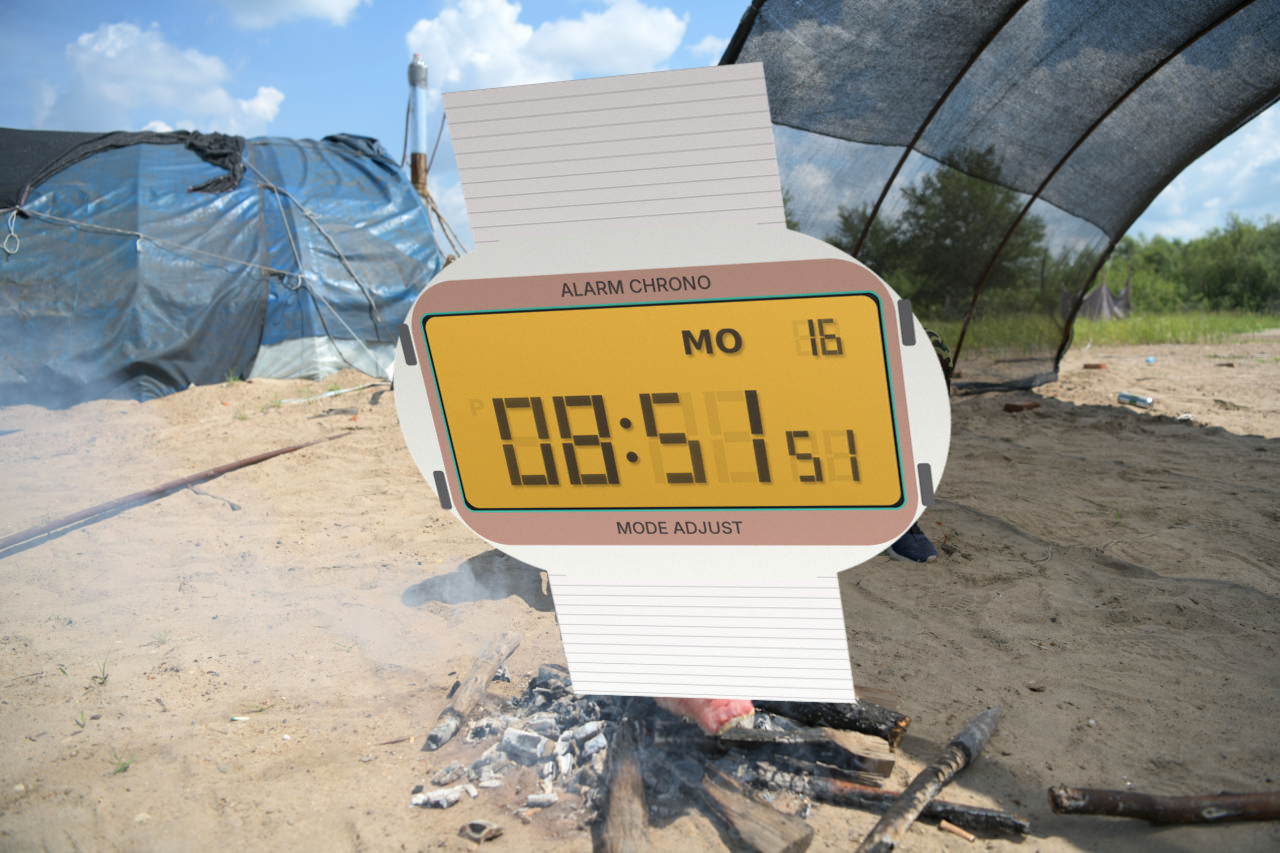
8.51.51
